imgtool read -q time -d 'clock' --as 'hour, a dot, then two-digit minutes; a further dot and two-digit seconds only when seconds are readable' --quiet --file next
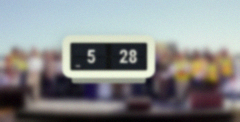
5.28
